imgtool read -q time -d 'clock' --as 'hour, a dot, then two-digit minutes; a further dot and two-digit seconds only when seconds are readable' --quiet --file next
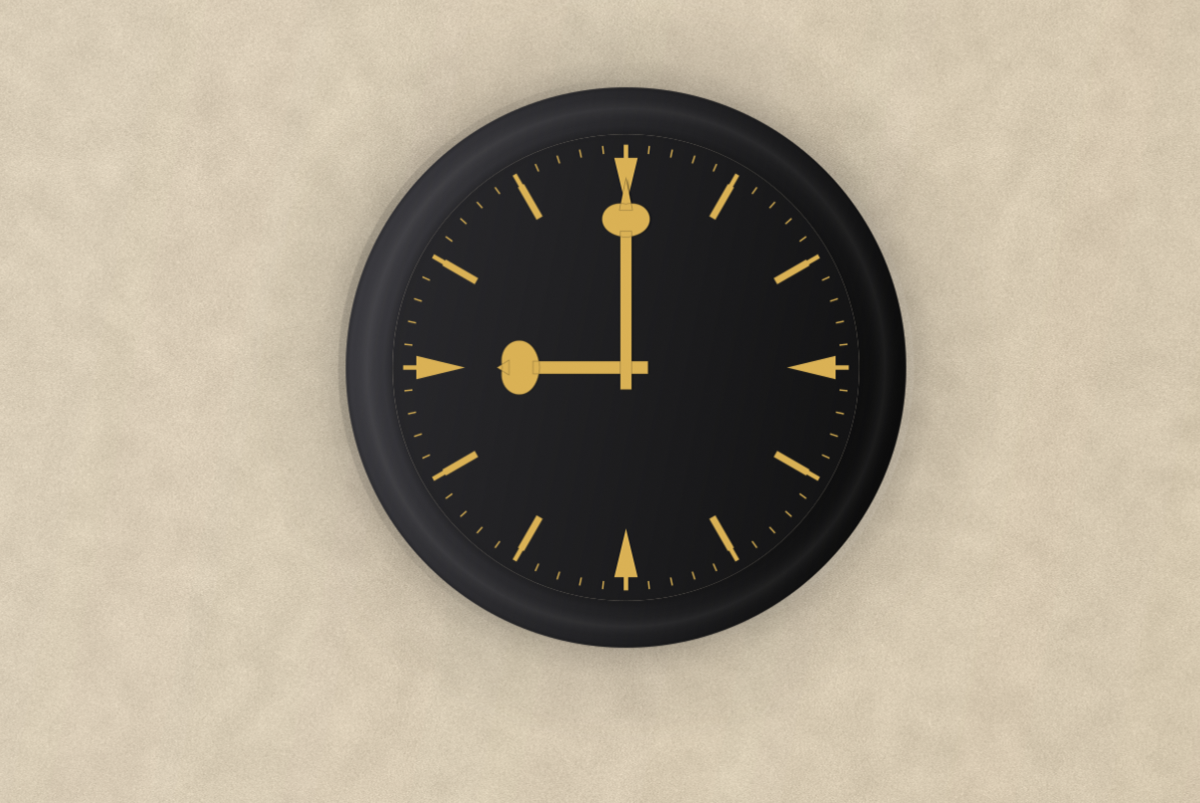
9.00
